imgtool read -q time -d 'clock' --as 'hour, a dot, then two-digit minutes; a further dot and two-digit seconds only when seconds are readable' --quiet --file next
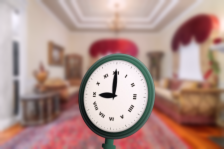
9.00
